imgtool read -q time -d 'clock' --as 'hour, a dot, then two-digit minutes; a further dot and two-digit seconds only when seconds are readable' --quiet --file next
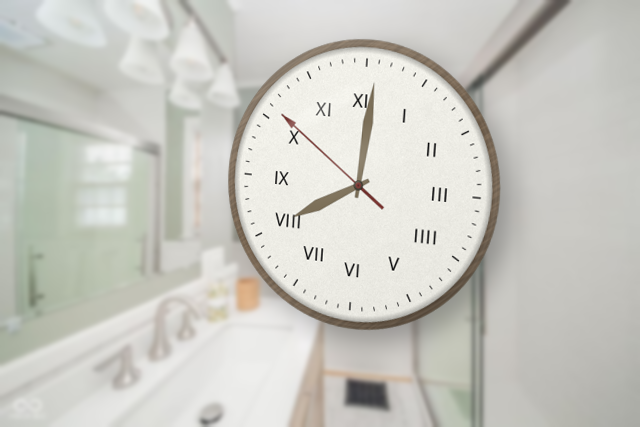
8.00.51
